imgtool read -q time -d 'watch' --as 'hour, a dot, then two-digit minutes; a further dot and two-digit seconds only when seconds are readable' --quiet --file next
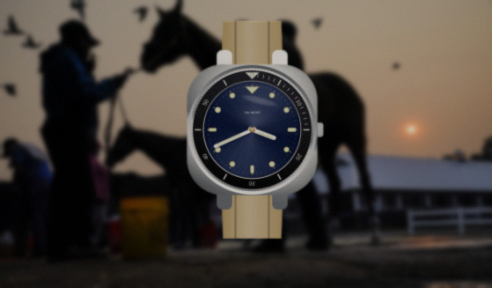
3.41
